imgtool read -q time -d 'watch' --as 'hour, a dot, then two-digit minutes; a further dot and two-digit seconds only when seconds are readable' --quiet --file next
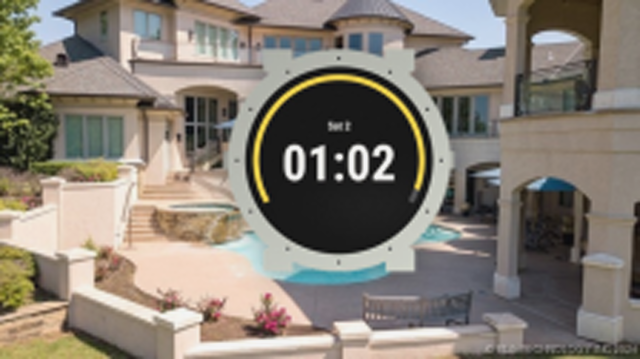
1.02
